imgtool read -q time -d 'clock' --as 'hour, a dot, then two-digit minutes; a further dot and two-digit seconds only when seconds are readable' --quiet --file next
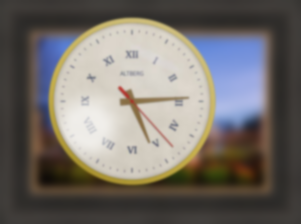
5.14.23
